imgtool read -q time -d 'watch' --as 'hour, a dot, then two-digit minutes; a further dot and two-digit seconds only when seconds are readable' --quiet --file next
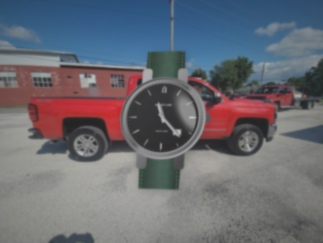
11.23
